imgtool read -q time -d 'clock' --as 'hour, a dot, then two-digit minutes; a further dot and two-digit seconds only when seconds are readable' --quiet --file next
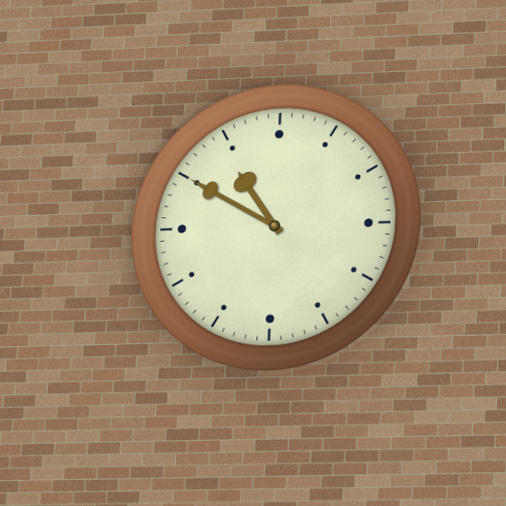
10.50
